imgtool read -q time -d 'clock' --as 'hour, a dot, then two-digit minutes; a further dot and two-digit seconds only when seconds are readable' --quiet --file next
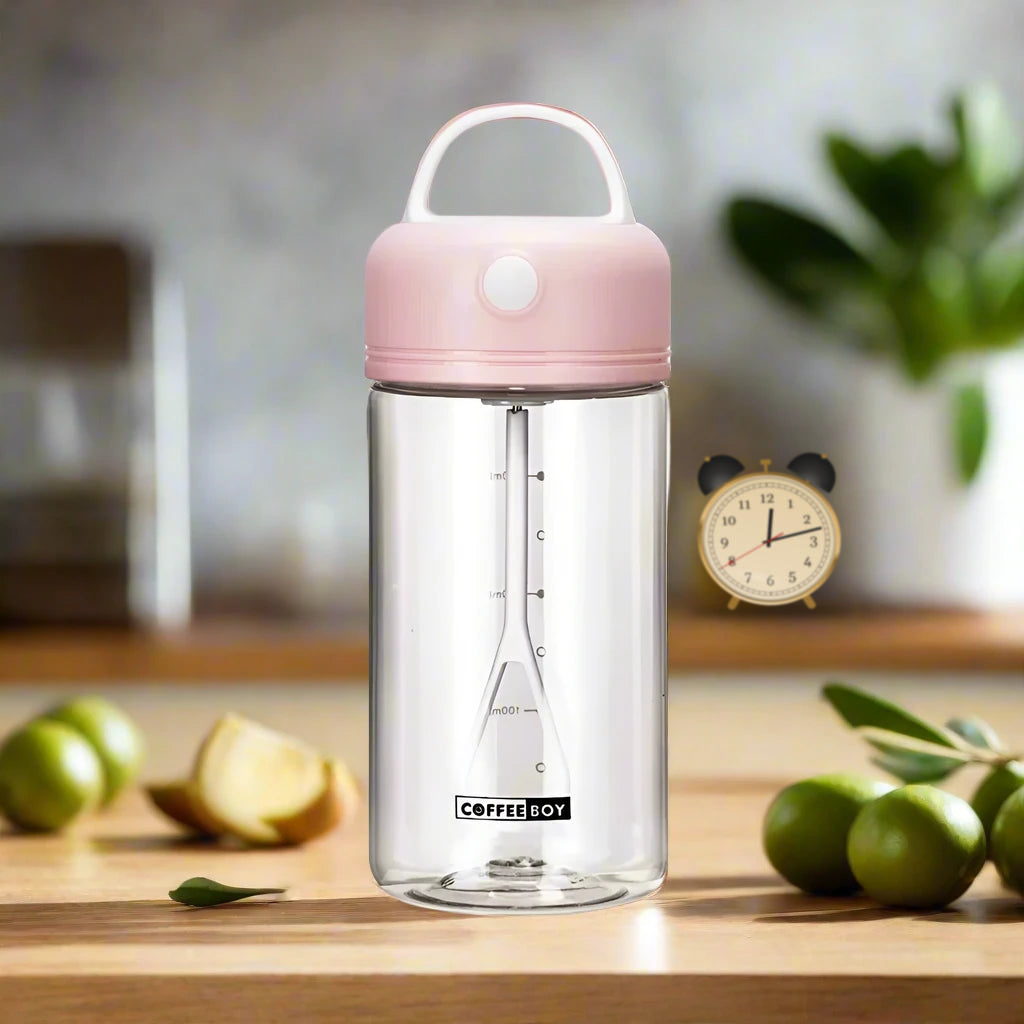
12.12.40
